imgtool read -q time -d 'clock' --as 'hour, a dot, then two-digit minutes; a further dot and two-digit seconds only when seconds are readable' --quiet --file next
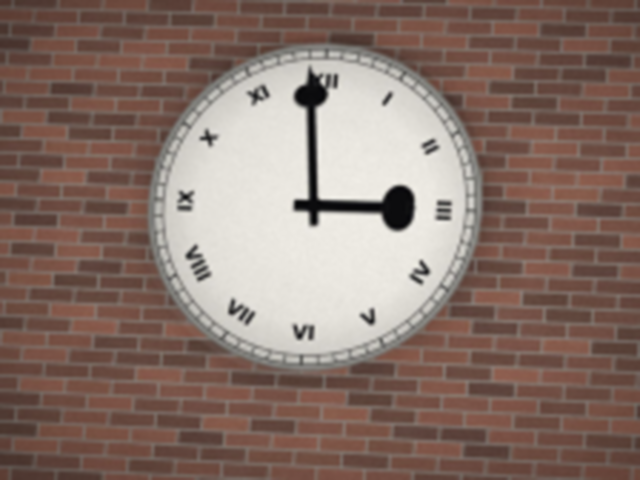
2.59
